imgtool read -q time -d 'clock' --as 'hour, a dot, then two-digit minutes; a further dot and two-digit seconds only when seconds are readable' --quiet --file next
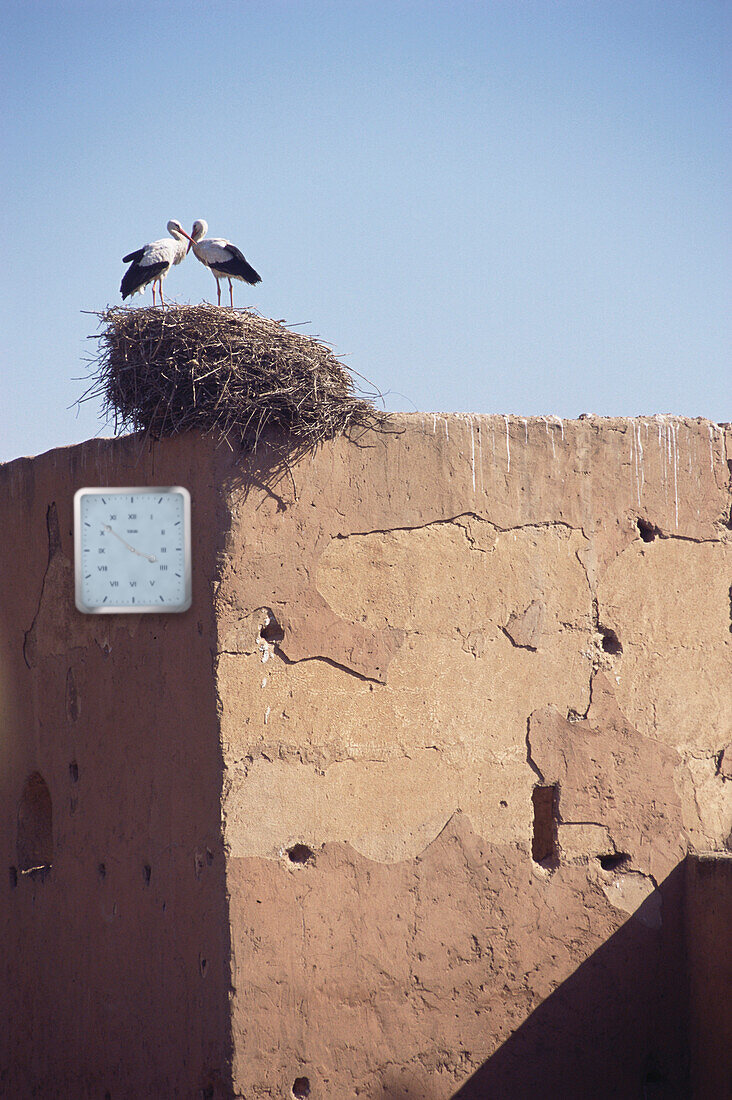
3.52
